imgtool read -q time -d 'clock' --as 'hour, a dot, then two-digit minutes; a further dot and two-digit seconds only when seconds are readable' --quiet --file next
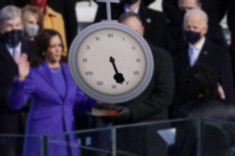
5.27
